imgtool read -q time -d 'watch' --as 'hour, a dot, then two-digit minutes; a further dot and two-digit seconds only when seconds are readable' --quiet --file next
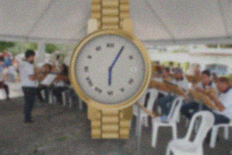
6.05
